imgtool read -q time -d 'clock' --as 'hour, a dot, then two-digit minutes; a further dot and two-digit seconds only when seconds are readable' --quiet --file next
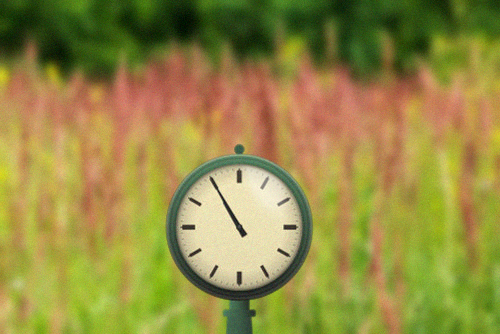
10.55
